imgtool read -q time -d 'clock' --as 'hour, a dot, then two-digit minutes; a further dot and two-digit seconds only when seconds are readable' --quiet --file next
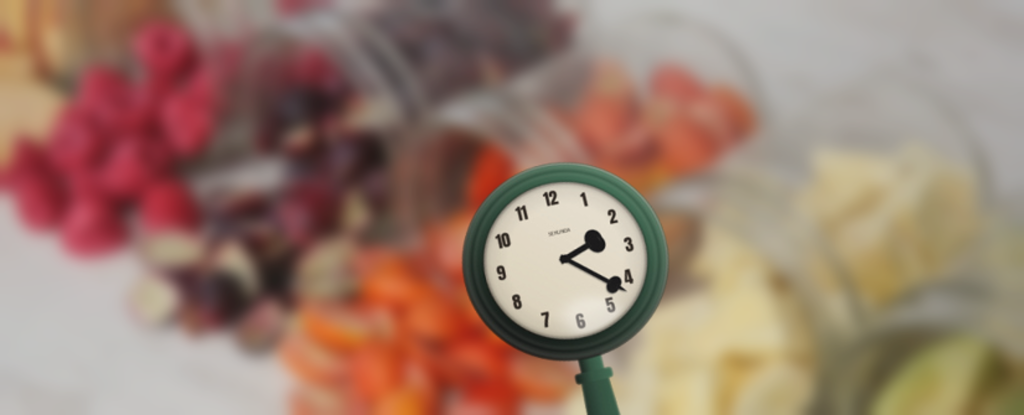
2.22
